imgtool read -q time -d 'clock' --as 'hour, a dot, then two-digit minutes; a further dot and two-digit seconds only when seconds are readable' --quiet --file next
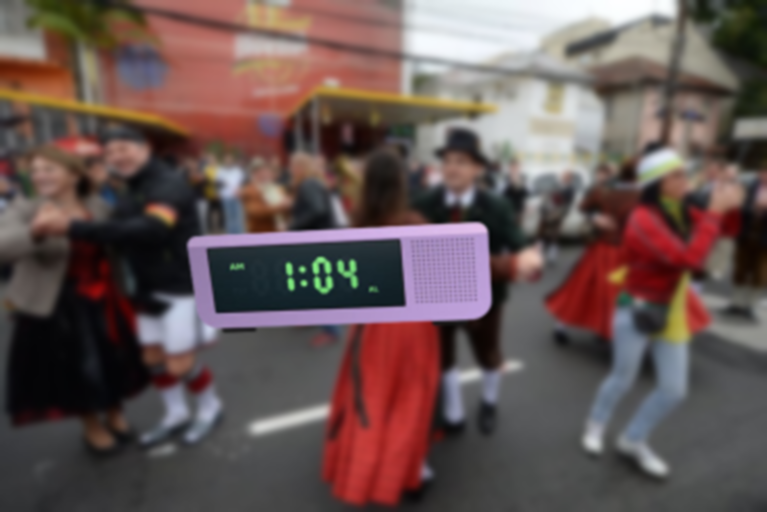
1.04
